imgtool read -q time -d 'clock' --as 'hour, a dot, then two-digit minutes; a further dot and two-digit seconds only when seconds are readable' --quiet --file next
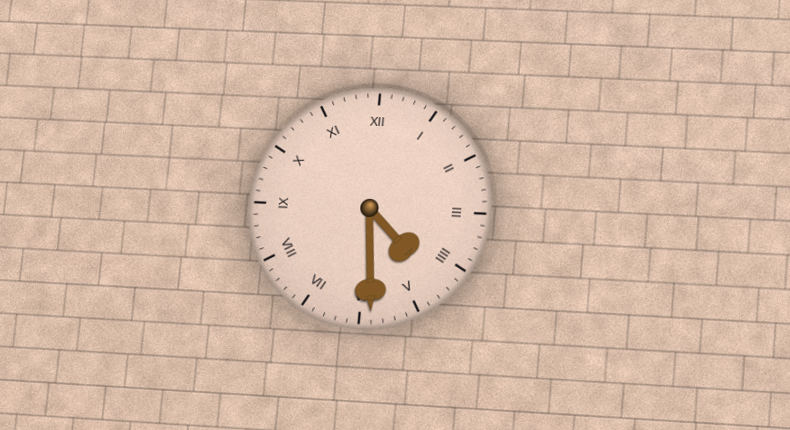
4.29
